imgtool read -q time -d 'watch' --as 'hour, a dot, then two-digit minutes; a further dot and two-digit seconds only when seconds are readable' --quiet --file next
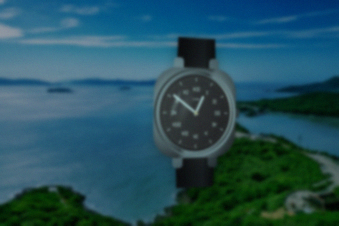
12.51
